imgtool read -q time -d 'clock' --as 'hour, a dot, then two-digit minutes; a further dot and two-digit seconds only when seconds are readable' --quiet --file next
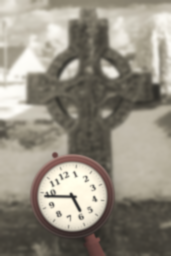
5.49
